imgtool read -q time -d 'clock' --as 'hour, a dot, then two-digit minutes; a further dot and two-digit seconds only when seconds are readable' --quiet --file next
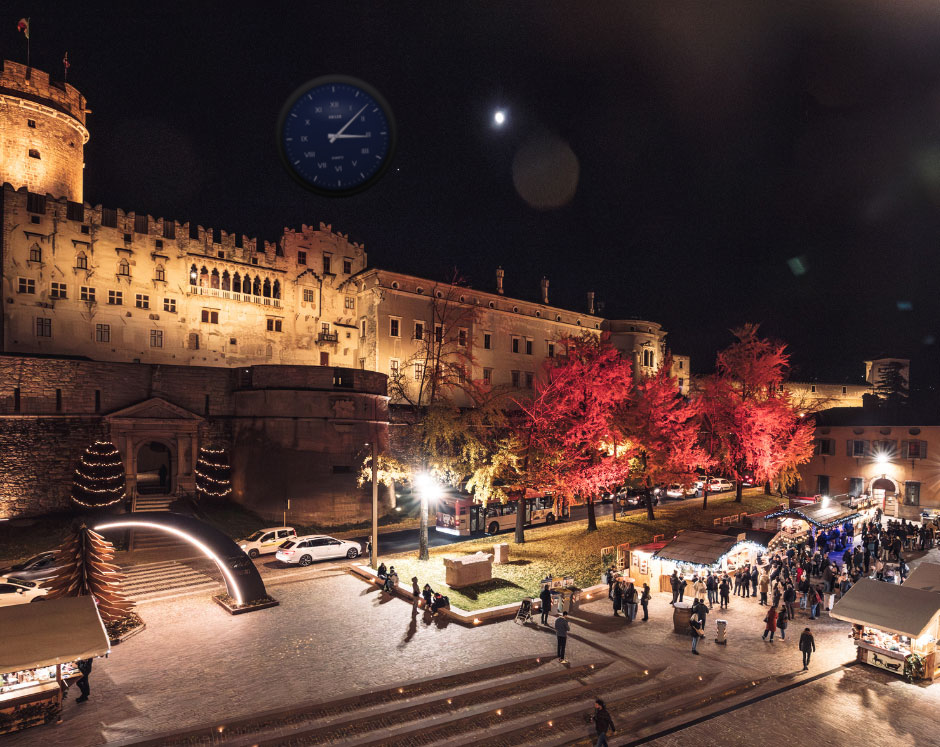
3.08
